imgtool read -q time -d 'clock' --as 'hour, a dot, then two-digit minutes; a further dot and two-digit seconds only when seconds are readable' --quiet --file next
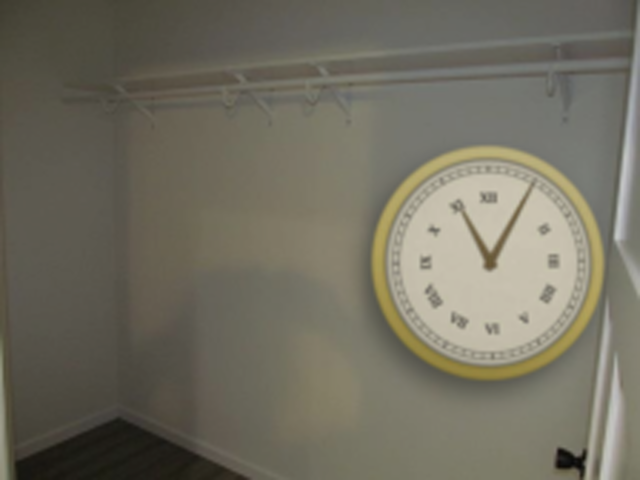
11.05
